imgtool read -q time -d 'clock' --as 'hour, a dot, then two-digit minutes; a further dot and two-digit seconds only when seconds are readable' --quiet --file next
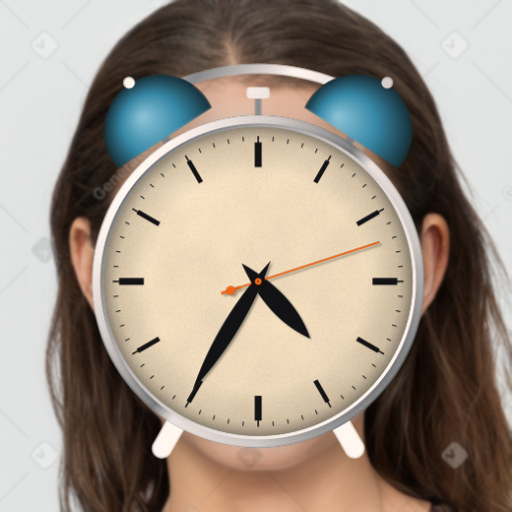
4.35.12
